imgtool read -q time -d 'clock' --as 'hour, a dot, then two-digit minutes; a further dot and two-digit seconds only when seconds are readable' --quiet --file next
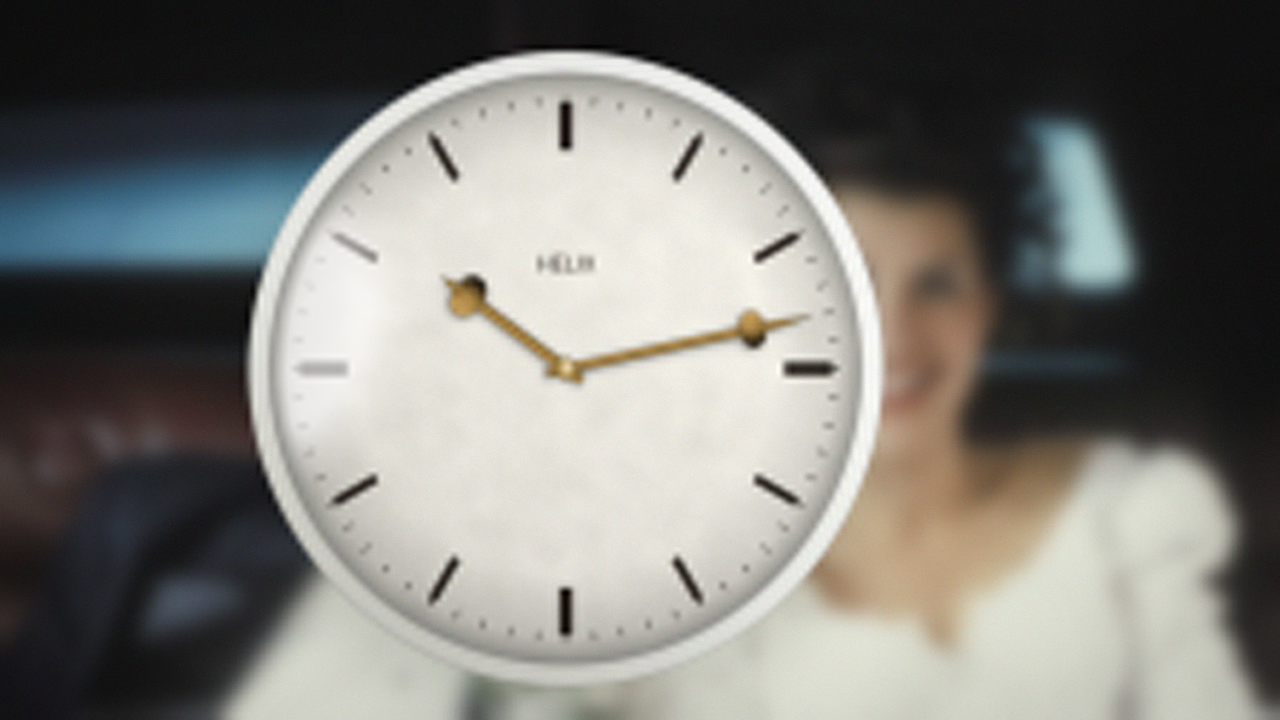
10.13
